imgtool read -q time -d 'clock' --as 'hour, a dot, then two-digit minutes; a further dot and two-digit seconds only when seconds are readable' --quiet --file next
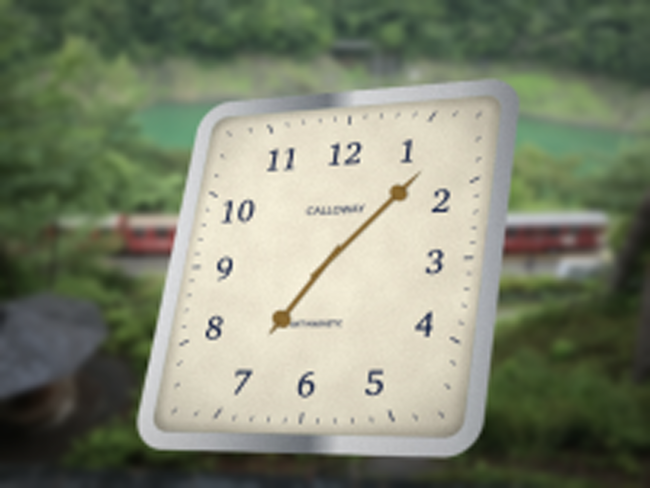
7.07
